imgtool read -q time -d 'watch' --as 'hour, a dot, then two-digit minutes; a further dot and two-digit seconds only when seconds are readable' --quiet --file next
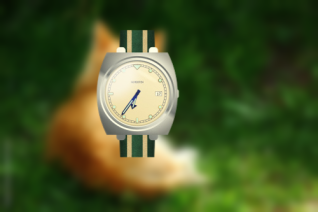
6.36
